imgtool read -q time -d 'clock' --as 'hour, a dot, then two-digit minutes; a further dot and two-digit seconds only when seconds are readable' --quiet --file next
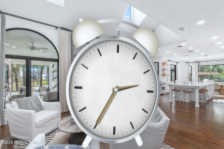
2.35
